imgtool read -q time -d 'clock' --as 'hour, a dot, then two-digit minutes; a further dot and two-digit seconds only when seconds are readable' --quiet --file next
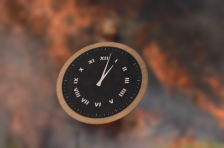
1.02
